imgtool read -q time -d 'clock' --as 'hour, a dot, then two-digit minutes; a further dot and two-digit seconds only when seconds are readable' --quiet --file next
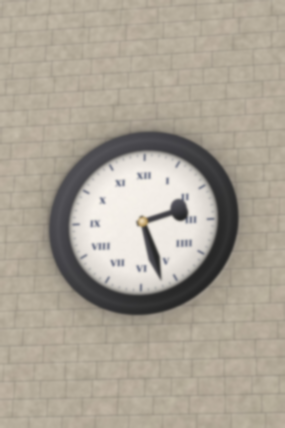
2.27
